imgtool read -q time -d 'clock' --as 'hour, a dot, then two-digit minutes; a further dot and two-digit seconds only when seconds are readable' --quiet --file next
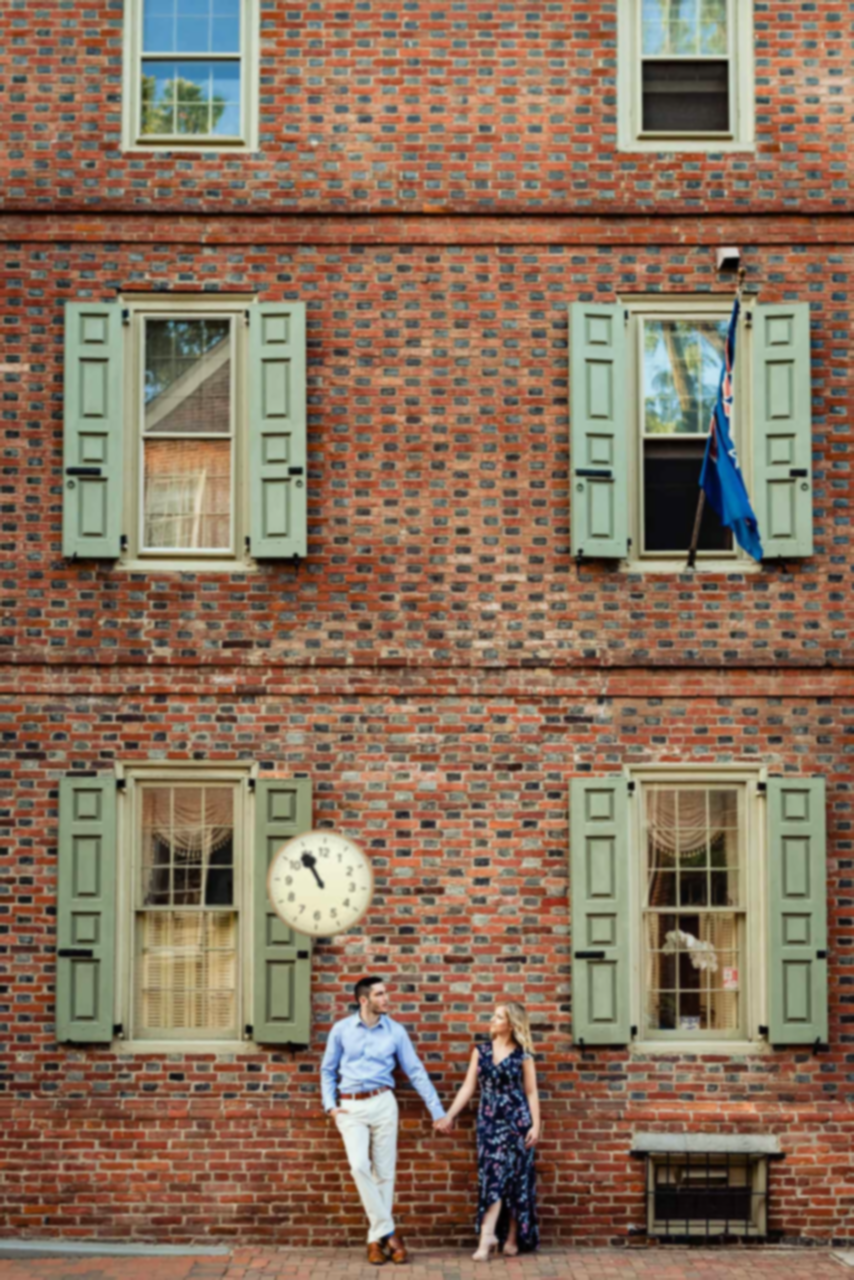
10.54
